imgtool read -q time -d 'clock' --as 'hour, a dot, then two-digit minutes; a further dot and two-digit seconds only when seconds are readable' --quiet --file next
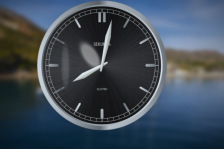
8.02
